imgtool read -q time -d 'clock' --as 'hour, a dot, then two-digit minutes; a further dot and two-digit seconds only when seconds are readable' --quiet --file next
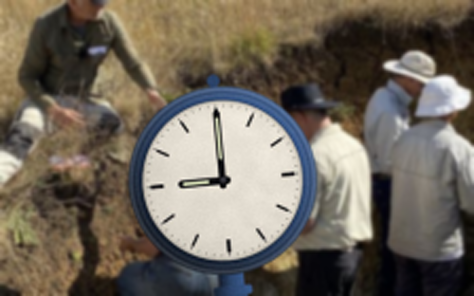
9.00
